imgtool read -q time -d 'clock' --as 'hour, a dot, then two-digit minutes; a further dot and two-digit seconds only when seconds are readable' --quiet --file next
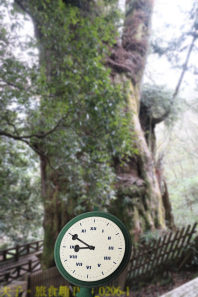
8.50
